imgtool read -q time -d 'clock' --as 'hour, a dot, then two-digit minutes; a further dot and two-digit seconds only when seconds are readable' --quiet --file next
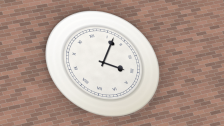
4.07
